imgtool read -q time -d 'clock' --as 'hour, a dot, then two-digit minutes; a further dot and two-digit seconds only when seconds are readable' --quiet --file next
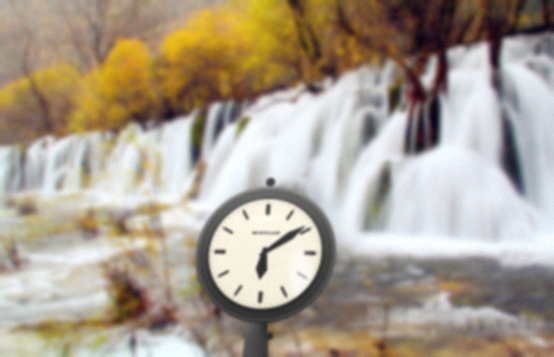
6.09
